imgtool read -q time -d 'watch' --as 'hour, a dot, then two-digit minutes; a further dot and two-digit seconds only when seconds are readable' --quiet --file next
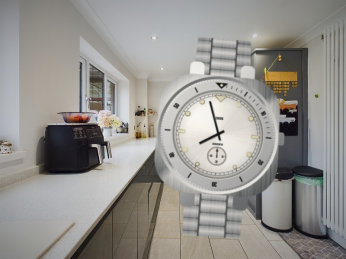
7.57
